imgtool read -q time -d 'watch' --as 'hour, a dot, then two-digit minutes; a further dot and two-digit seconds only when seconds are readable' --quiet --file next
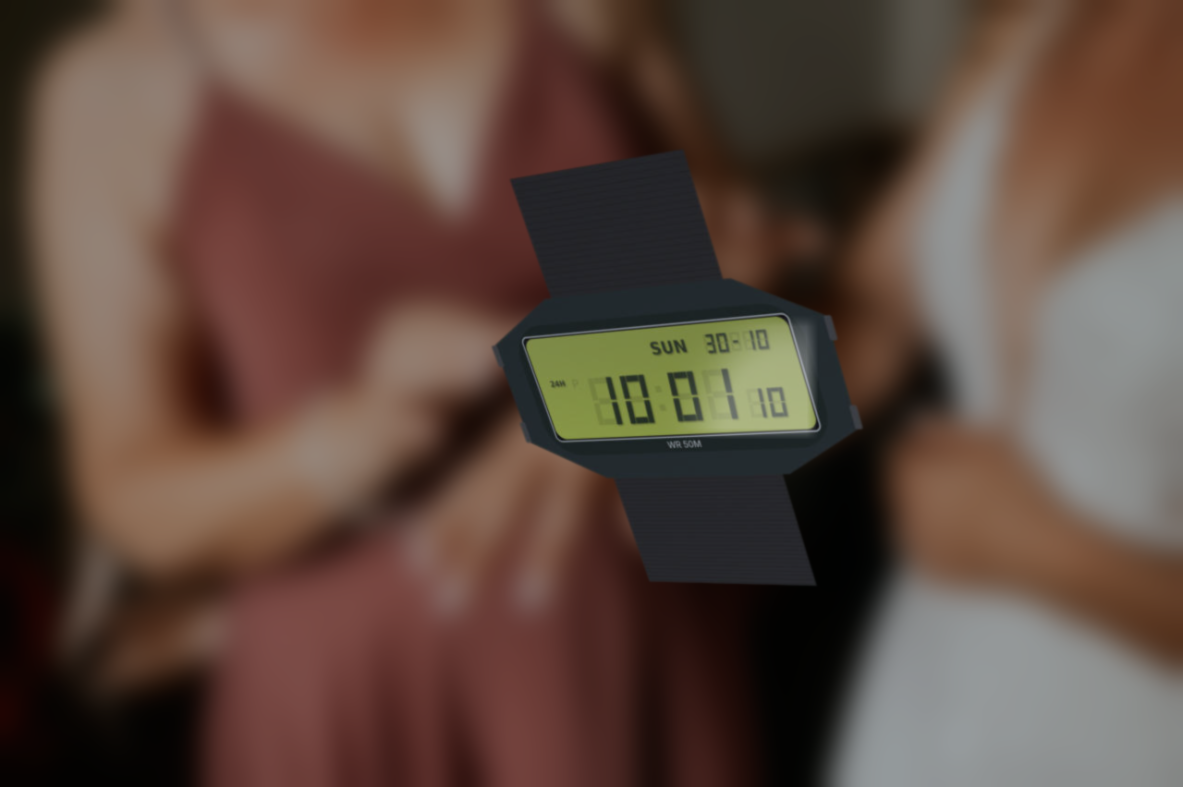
10.01.10
